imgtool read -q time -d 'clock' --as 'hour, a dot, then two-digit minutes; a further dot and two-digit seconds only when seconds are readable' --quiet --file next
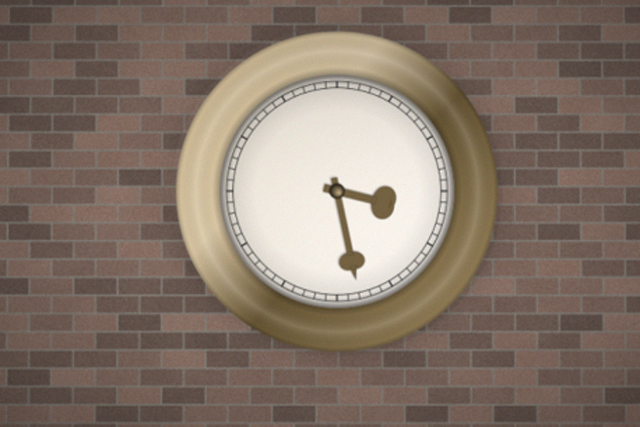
3.28
